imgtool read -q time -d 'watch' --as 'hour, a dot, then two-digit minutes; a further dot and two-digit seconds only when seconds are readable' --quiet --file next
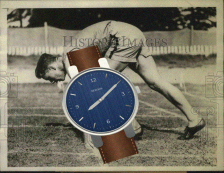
8.10
